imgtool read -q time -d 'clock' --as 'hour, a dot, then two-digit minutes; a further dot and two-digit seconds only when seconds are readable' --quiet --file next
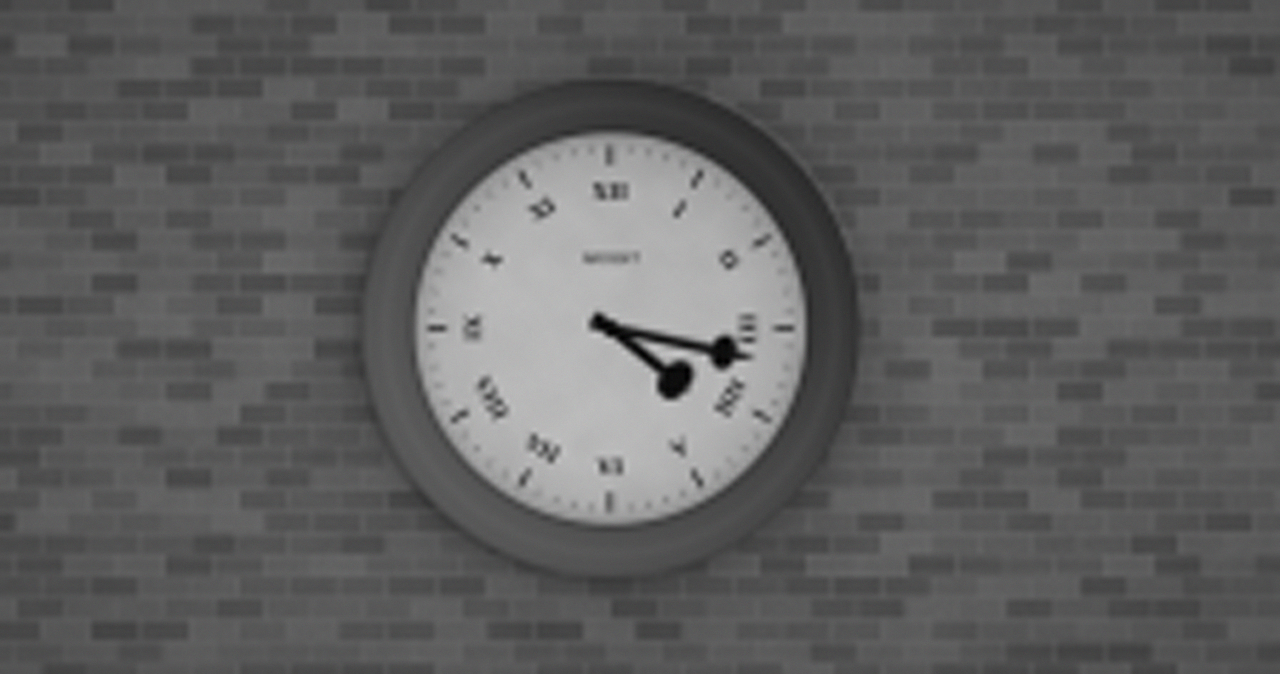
4.17
